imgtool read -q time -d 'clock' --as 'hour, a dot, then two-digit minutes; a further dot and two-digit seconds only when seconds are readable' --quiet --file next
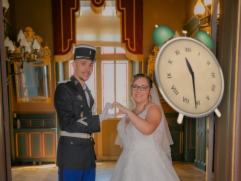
11.31
